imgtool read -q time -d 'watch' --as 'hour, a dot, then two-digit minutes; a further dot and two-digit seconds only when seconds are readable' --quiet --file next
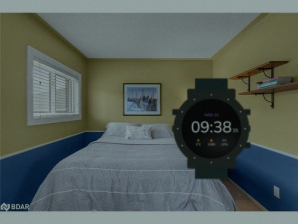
9.38
